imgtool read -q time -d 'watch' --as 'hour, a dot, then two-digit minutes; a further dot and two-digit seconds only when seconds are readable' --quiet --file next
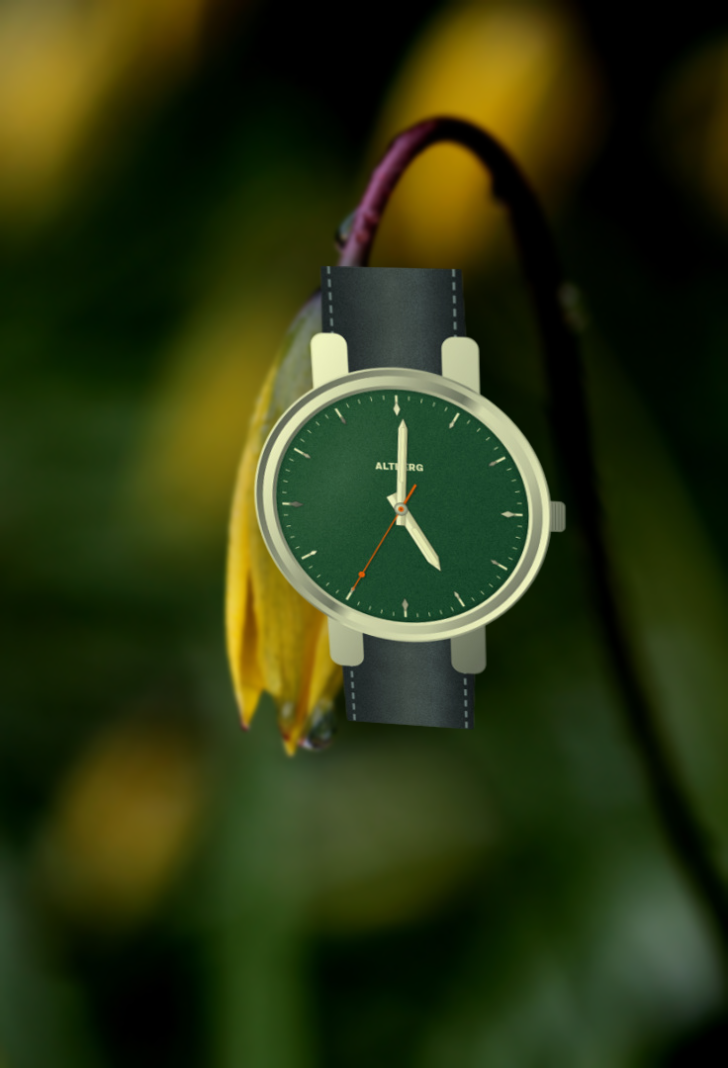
5.00.35
